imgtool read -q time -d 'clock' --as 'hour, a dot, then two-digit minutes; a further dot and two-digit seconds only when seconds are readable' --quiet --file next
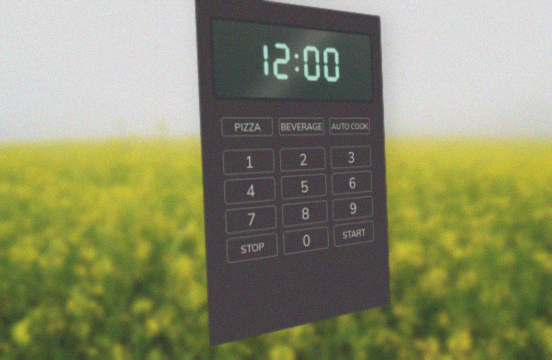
12.00
